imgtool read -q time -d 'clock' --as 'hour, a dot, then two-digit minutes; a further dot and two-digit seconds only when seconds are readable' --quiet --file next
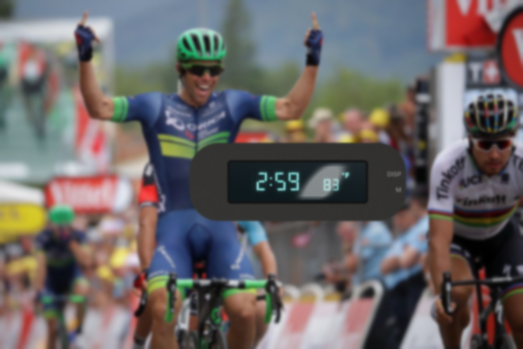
2.59
